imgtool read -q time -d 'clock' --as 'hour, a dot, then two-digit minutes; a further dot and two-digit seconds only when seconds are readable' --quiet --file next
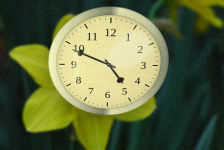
4.49
